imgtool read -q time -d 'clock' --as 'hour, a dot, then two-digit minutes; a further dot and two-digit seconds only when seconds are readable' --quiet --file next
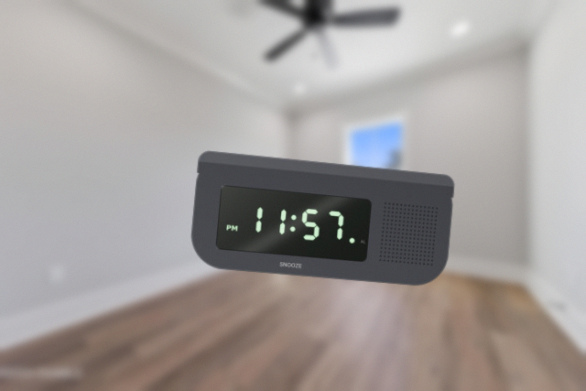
11.57
